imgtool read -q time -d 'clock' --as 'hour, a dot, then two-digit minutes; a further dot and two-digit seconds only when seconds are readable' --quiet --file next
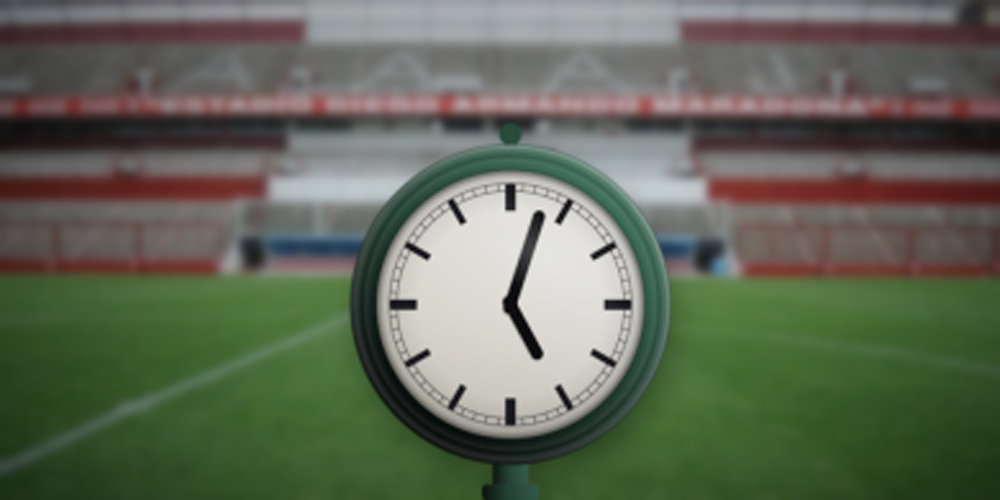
5.03
